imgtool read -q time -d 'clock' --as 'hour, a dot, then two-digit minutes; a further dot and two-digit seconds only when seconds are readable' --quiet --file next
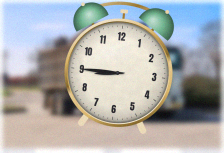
8.45
